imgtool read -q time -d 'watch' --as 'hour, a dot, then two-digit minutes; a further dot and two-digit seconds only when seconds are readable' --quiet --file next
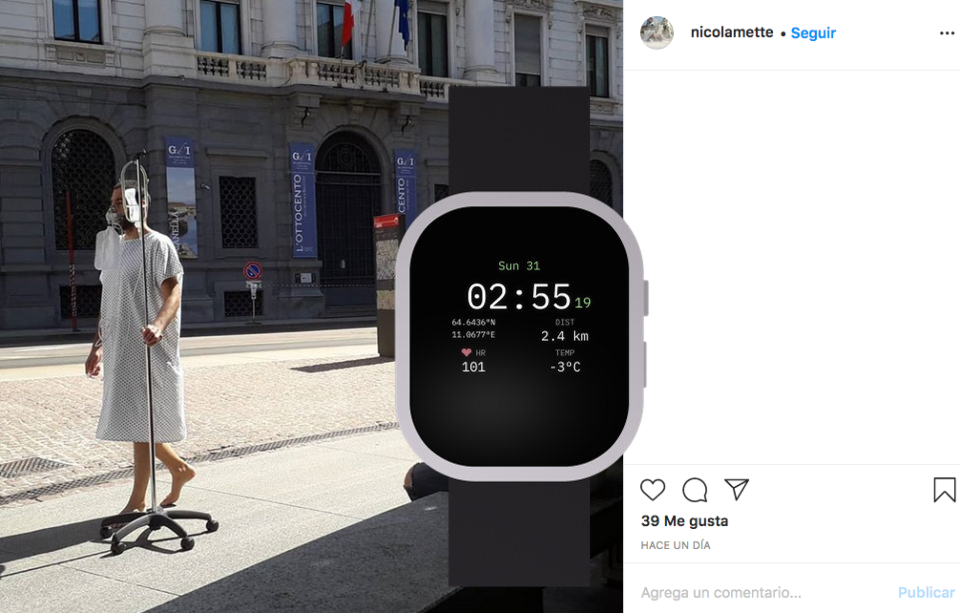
2.55.19
